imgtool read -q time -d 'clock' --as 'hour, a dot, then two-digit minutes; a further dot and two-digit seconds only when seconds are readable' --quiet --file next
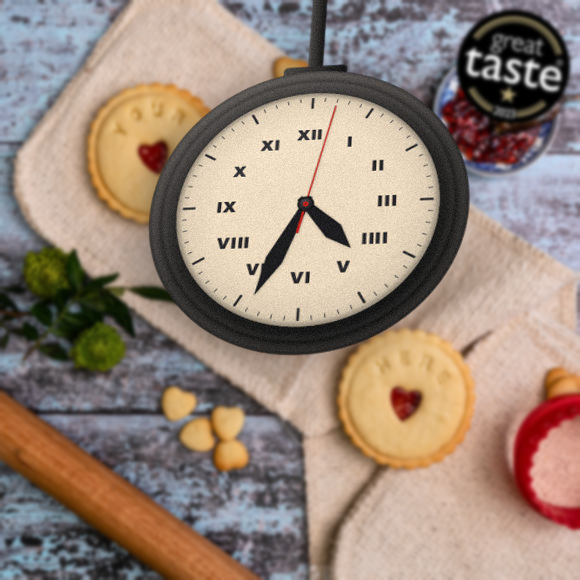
4.34.02
